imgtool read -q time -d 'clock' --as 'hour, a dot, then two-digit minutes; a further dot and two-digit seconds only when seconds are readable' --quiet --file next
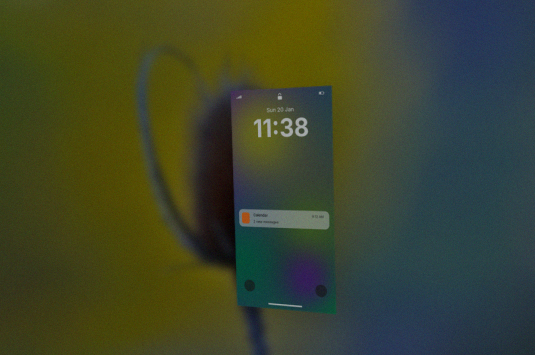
11.38
